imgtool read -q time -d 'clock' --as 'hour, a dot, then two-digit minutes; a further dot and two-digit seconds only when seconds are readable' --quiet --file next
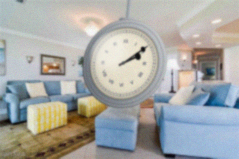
2.09
